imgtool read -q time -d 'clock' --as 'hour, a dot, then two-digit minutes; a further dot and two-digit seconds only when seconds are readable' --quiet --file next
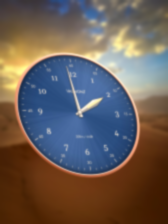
1.59
